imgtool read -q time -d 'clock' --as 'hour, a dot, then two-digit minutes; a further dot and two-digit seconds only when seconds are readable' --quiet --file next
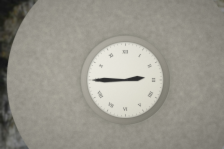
2.45
